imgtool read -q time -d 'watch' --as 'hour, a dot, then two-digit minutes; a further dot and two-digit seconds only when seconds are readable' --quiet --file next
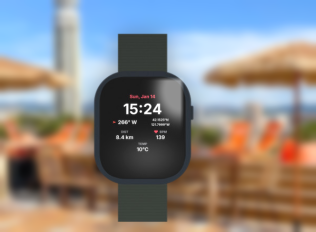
15.24
